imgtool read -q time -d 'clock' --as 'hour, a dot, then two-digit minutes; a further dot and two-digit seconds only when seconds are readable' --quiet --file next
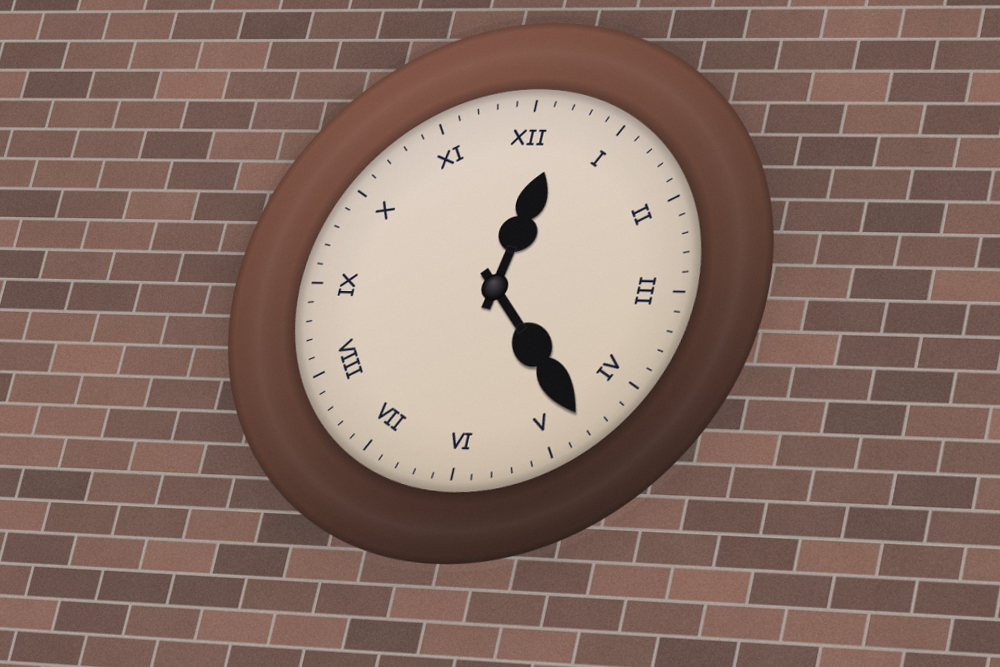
12.23
